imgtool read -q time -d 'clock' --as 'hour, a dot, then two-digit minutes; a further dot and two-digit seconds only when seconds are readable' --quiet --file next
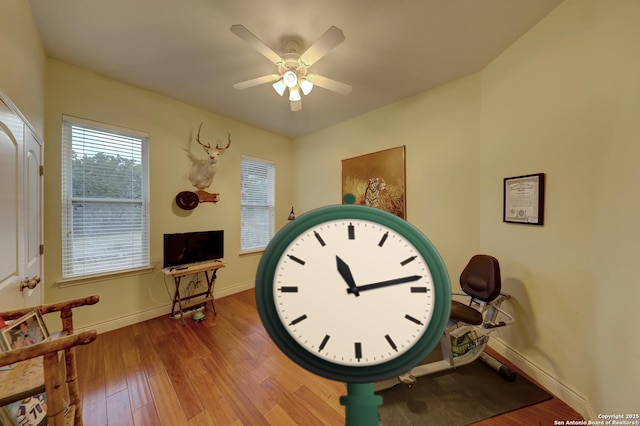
11.13
